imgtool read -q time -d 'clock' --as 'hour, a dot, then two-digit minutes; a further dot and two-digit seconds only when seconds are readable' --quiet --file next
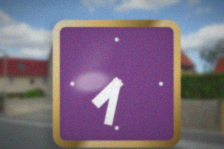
7.32
